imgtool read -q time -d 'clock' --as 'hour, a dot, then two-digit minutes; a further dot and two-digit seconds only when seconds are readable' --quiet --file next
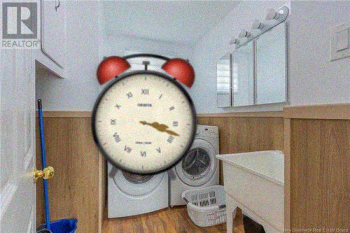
3.18
